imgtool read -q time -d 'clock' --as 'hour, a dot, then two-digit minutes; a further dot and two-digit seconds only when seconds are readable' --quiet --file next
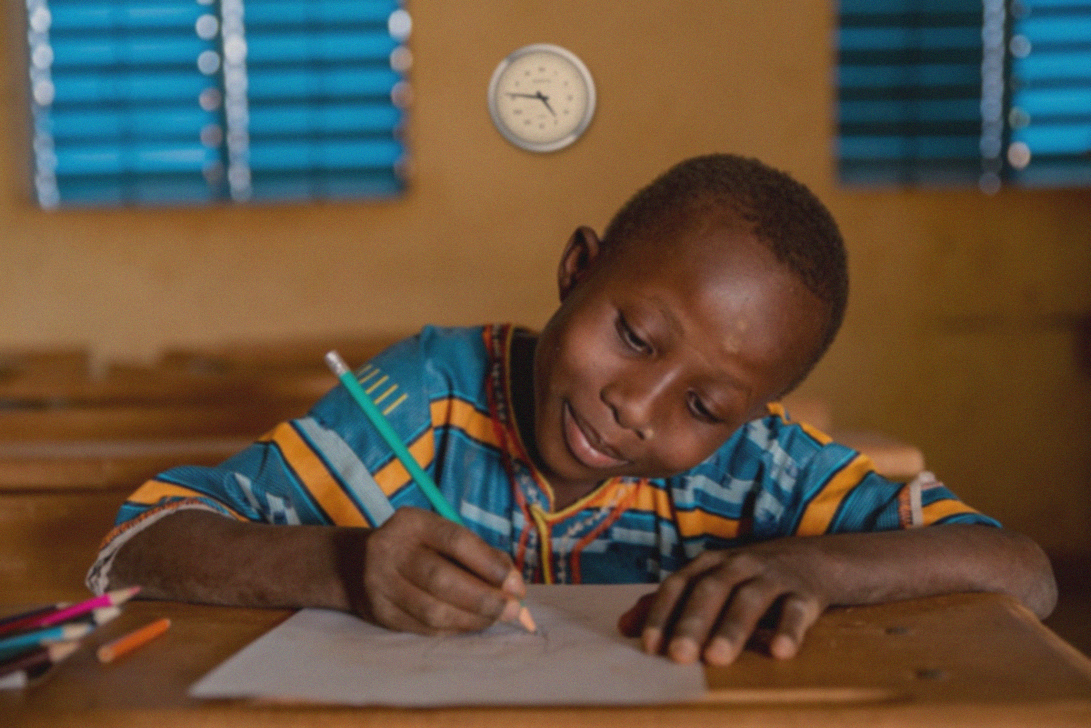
4.46
